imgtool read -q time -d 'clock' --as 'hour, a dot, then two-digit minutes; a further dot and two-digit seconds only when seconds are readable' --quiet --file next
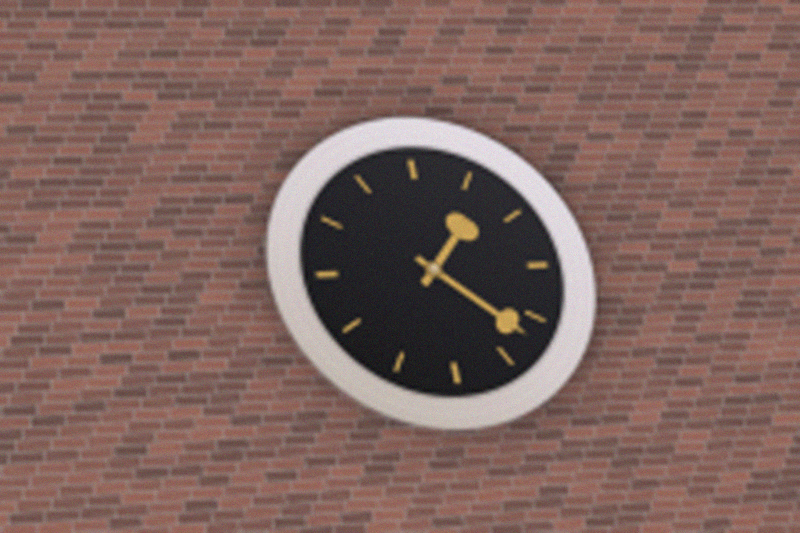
1.22
